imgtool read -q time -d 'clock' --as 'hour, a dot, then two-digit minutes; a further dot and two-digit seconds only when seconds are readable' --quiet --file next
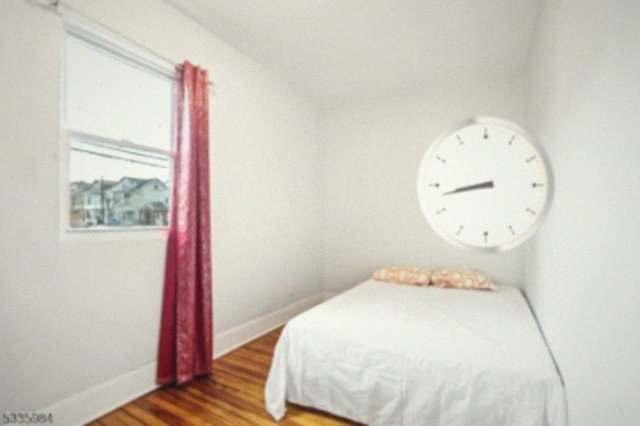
8.43
